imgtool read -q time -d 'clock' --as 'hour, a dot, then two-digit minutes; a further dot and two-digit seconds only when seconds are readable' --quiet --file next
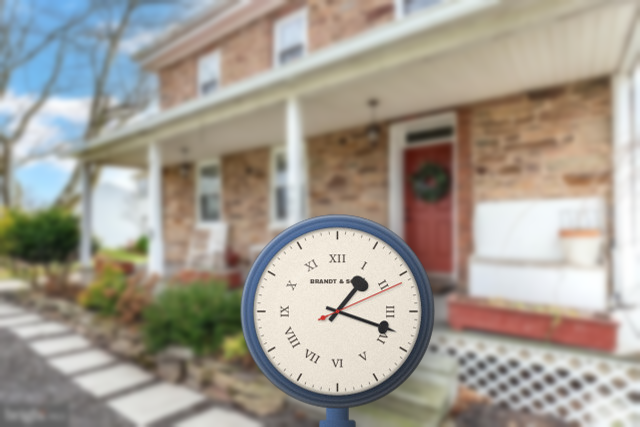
1.18.11
